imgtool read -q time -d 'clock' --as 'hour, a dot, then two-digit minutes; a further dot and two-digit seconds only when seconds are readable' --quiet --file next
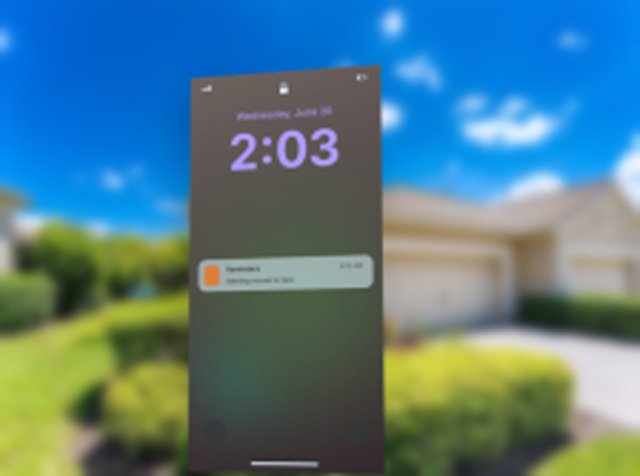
2.03
